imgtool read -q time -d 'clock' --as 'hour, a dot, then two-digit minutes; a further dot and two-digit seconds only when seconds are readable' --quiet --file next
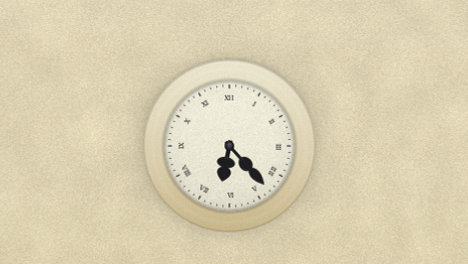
6.23
